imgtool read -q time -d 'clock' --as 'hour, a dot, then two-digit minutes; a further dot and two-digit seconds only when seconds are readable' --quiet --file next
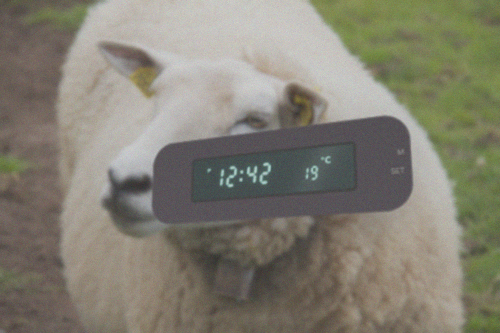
12.42
